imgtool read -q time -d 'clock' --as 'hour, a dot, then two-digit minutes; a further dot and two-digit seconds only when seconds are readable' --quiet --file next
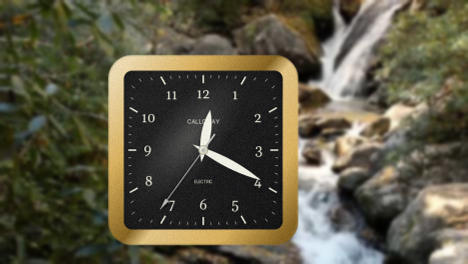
12.19.36
